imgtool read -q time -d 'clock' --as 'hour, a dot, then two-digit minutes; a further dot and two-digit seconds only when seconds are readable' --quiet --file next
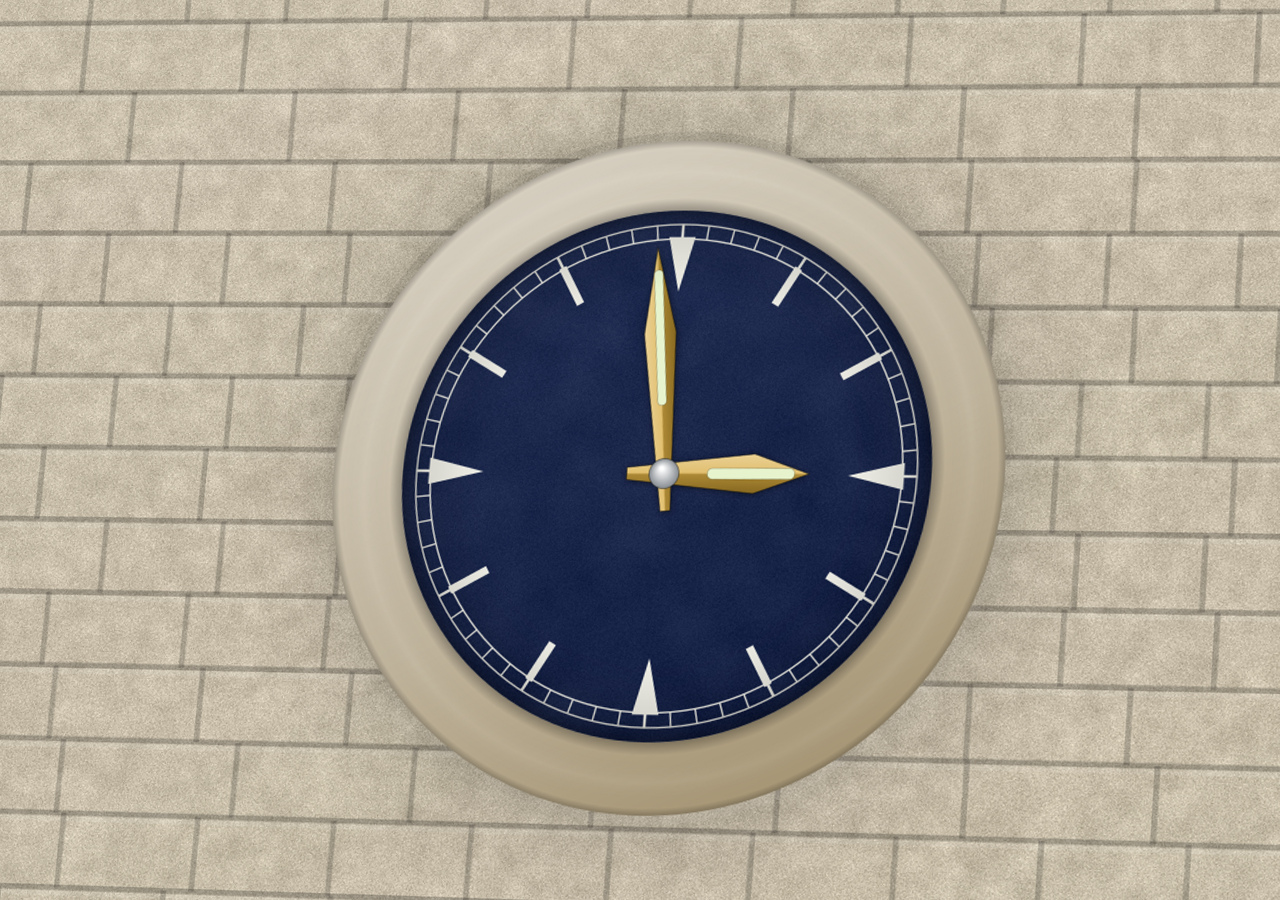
2.59
